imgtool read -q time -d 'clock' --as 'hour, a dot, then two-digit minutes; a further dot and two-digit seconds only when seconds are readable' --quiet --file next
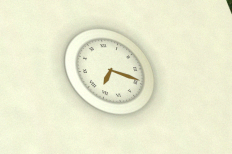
7.19
